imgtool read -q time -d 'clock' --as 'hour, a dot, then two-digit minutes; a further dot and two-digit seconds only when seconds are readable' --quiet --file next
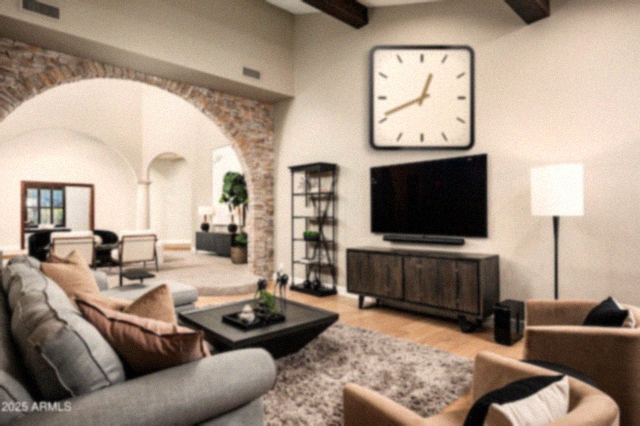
12.41
